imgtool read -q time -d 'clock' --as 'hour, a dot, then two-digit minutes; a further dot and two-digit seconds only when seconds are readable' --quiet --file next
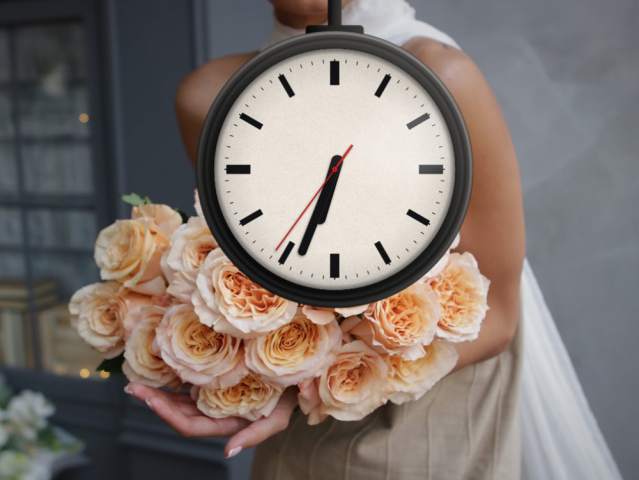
6.33.36
